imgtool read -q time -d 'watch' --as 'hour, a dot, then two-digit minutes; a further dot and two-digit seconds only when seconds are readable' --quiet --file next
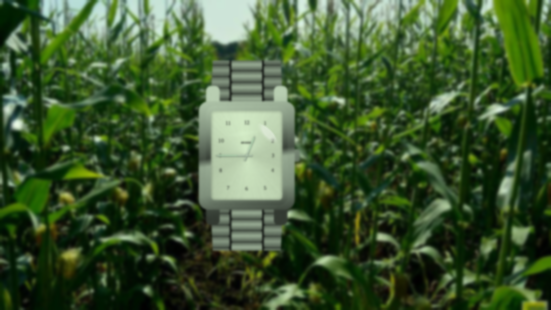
12.45
